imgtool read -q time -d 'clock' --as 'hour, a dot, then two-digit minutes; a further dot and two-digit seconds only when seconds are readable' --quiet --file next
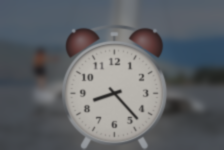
8.23
